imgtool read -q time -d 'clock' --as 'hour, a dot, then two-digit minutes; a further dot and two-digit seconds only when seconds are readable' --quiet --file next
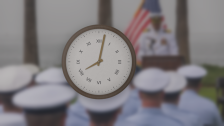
8.02
